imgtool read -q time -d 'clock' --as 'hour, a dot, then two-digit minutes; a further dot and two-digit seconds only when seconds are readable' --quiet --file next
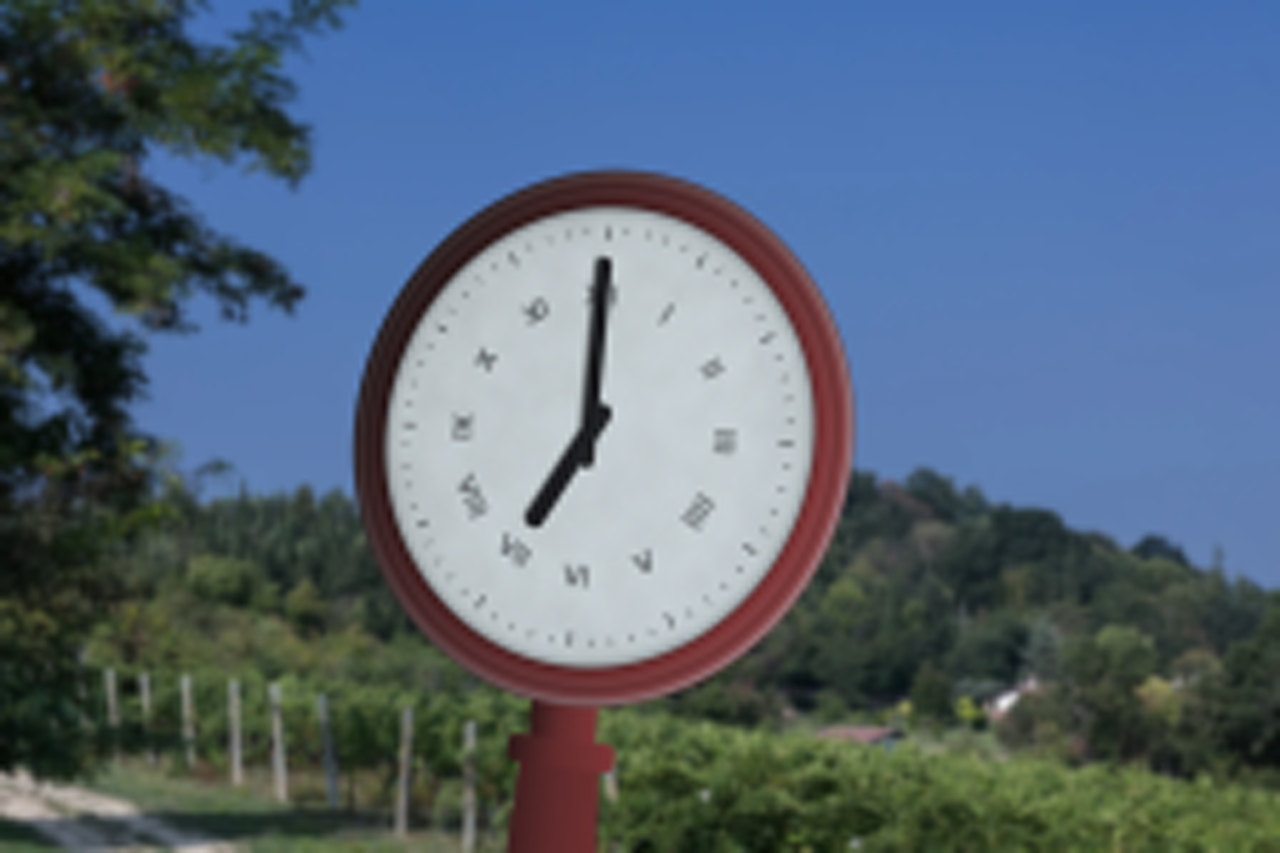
7.00
